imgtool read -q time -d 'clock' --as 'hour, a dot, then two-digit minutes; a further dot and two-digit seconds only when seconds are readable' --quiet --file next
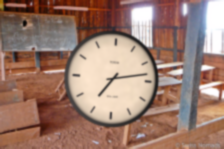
7.13
